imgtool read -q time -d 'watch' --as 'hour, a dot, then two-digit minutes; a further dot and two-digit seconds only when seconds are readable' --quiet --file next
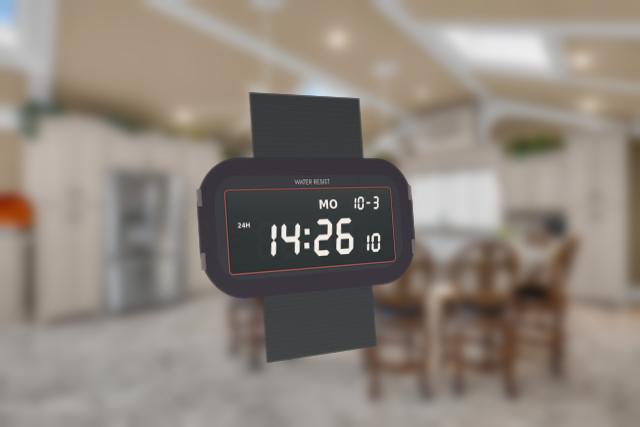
14.26.10
